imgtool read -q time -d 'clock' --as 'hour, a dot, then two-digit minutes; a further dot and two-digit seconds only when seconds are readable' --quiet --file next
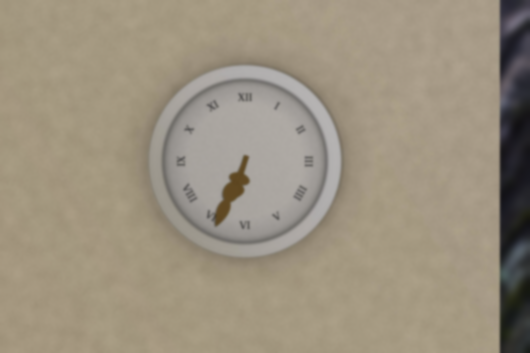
6.34
